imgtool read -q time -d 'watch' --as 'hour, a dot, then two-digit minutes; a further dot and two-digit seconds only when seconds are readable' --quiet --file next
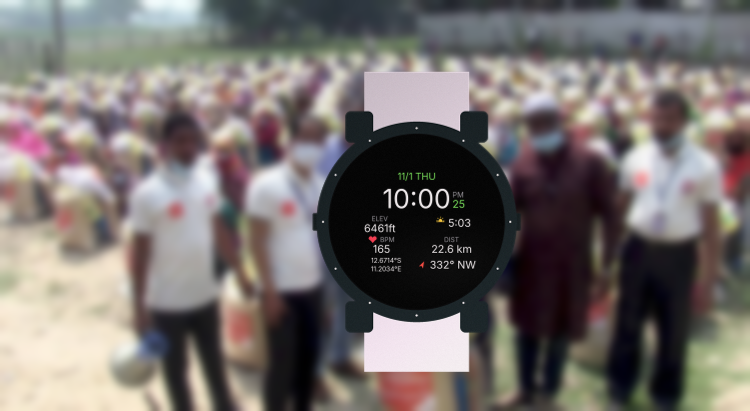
10.00.25
